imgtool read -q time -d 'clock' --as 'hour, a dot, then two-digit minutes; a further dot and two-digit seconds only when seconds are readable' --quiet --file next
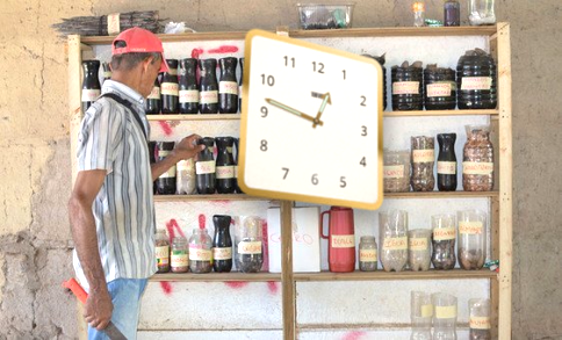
12.47
